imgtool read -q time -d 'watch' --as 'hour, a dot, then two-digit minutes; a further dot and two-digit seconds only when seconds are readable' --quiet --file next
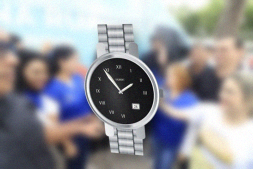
1.54
